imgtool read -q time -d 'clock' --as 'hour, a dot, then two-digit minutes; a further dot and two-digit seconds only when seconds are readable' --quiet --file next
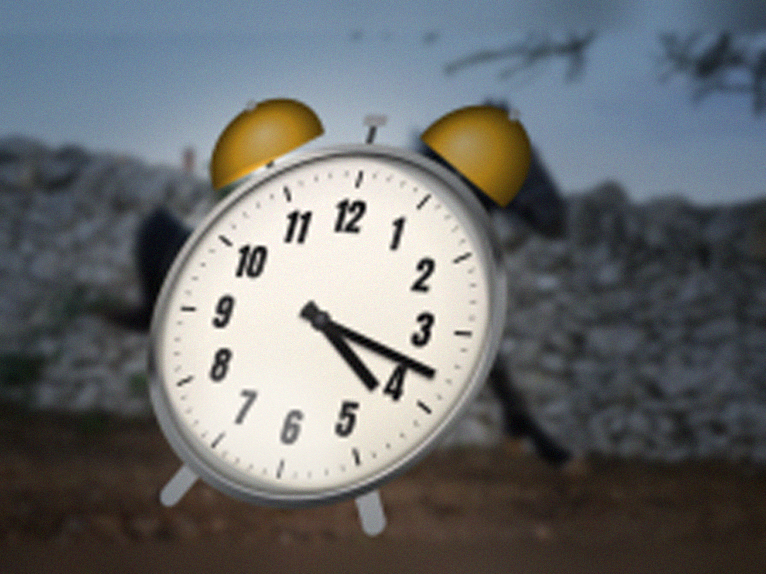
4.18
